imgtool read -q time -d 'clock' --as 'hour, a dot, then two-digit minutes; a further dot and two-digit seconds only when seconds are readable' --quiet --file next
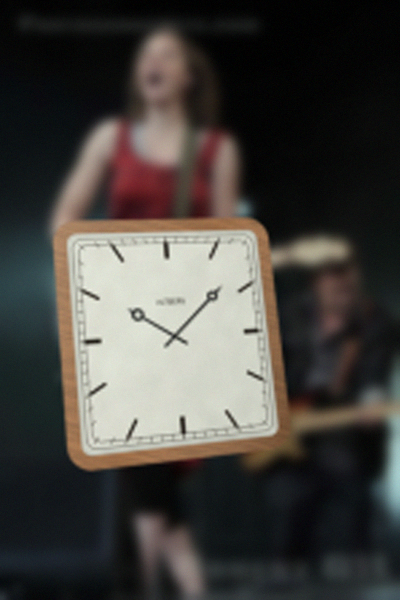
10.08
